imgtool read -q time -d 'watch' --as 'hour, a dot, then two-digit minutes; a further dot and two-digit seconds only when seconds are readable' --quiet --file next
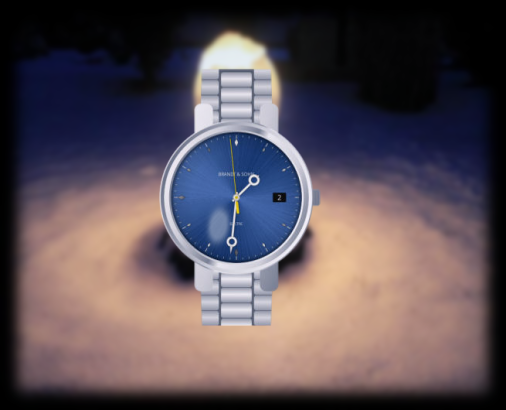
1.30.59
